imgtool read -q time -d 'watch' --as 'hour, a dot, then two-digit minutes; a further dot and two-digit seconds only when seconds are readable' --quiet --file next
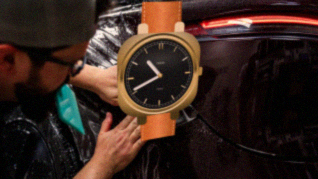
10.41
